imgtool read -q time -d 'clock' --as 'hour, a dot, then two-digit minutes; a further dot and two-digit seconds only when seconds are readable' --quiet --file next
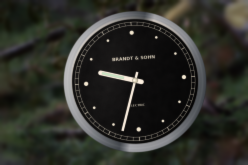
9.33
